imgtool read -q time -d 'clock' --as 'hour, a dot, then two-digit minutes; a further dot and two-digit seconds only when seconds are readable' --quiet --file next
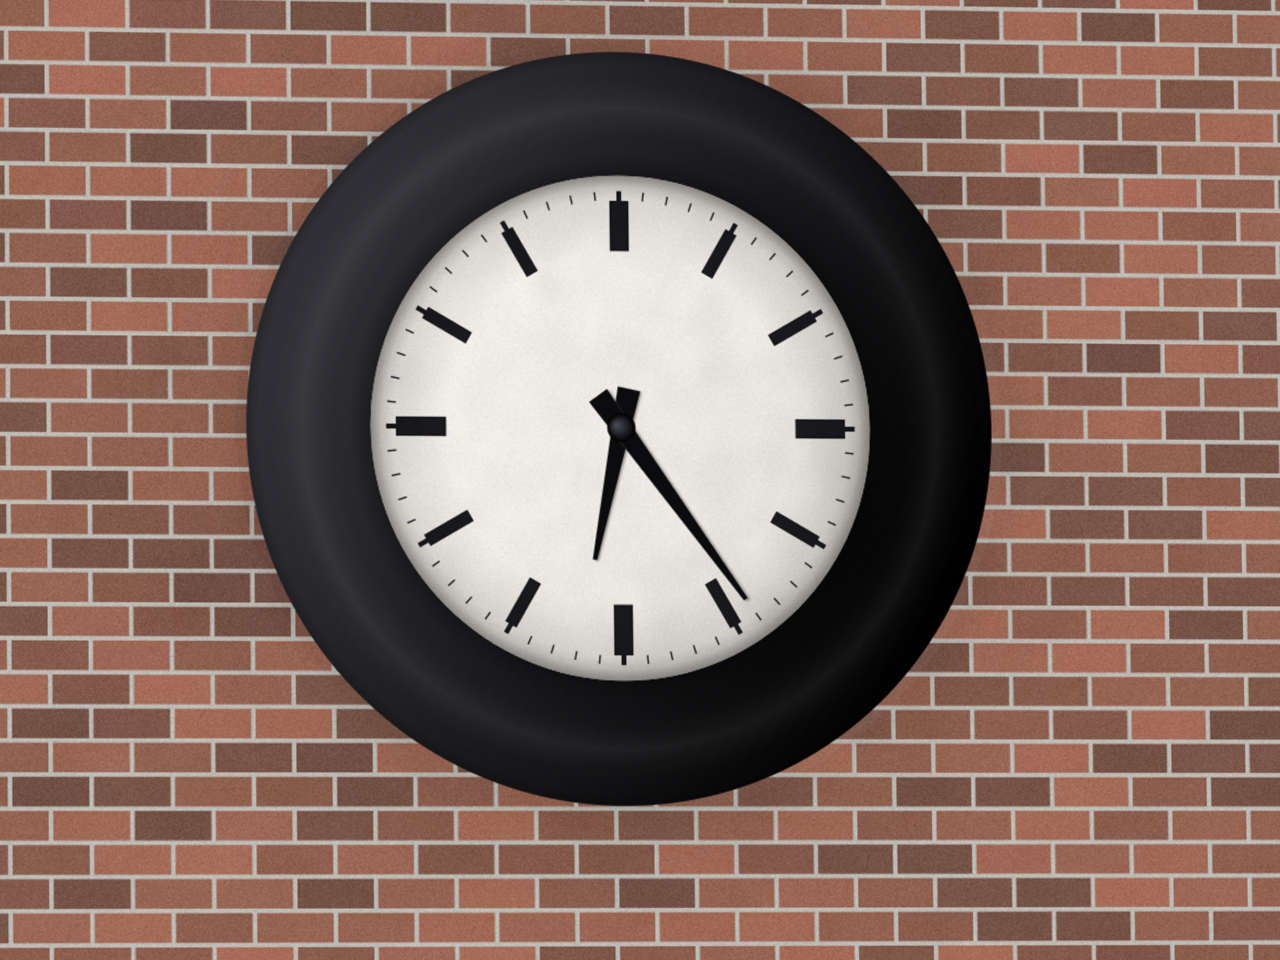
6.24
